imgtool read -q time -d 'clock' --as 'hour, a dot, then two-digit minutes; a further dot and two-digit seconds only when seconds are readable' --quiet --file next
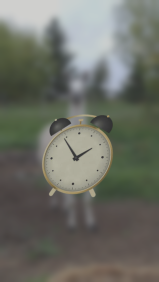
1.54
